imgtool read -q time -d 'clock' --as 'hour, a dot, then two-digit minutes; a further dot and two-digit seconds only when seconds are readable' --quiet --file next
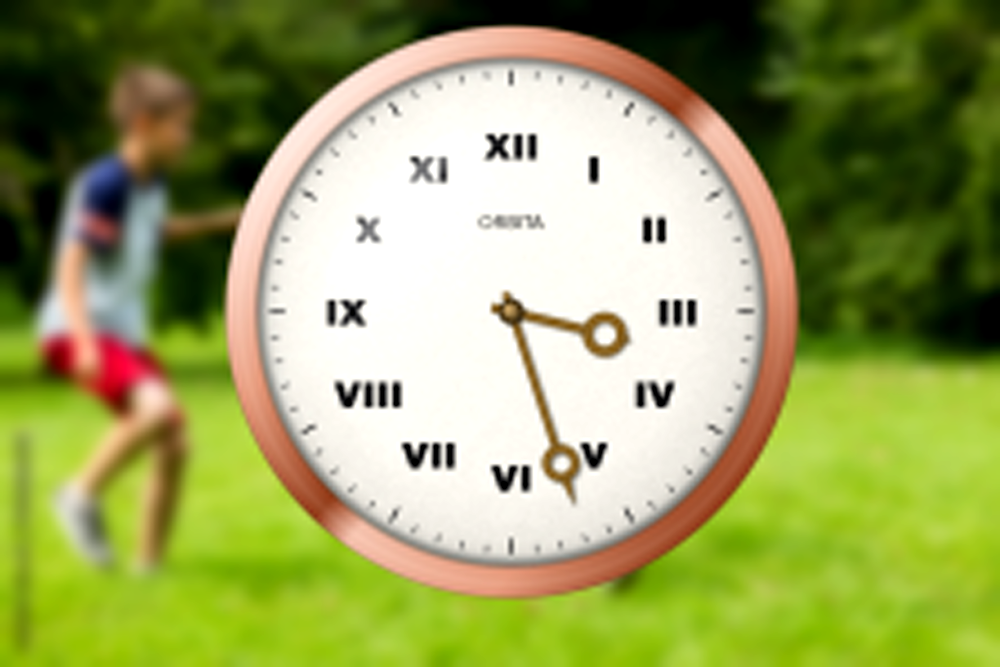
3.27
